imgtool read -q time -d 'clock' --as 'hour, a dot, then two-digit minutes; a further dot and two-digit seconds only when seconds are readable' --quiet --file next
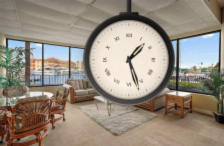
1.27
